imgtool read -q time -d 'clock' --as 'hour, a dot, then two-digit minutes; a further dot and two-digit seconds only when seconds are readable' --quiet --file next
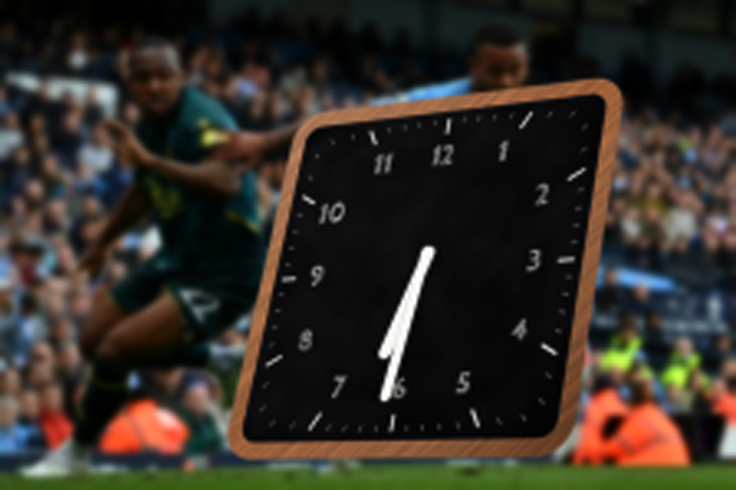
6.31
